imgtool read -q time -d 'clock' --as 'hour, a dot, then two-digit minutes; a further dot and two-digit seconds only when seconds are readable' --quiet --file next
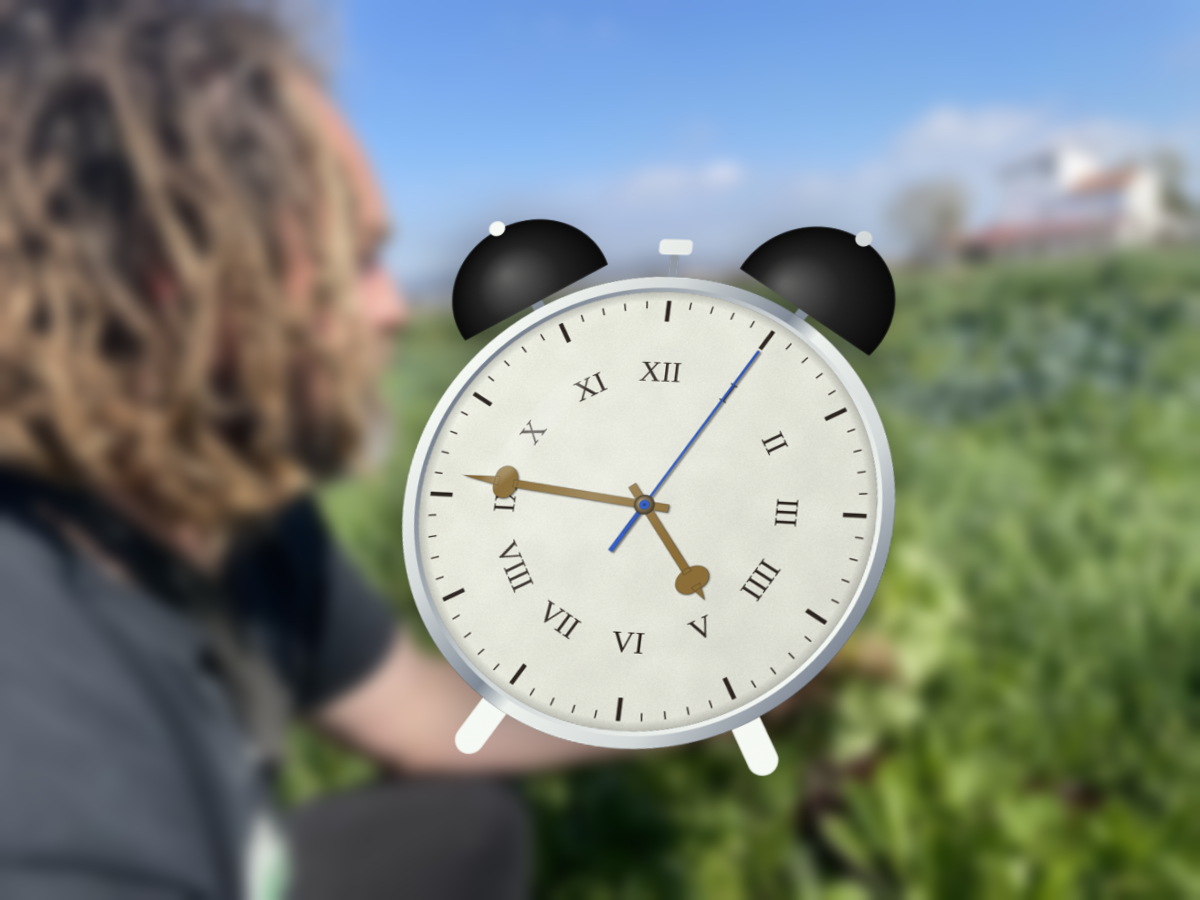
4.46.05
